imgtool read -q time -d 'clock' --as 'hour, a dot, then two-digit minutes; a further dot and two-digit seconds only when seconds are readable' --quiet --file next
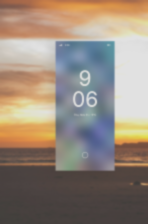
9.06
